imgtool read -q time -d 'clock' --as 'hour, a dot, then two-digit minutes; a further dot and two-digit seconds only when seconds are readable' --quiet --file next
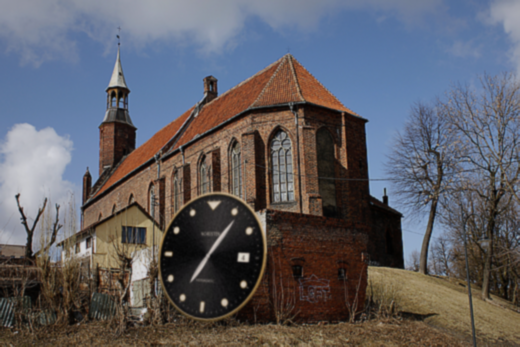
7.06
